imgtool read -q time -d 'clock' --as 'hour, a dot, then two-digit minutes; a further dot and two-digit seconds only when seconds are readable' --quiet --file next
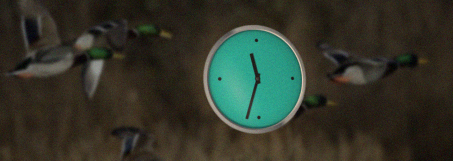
11.33
